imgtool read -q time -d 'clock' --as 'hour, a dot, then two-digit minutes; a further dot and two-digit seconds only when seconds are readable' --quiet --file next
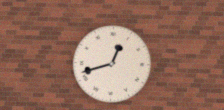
12.42
